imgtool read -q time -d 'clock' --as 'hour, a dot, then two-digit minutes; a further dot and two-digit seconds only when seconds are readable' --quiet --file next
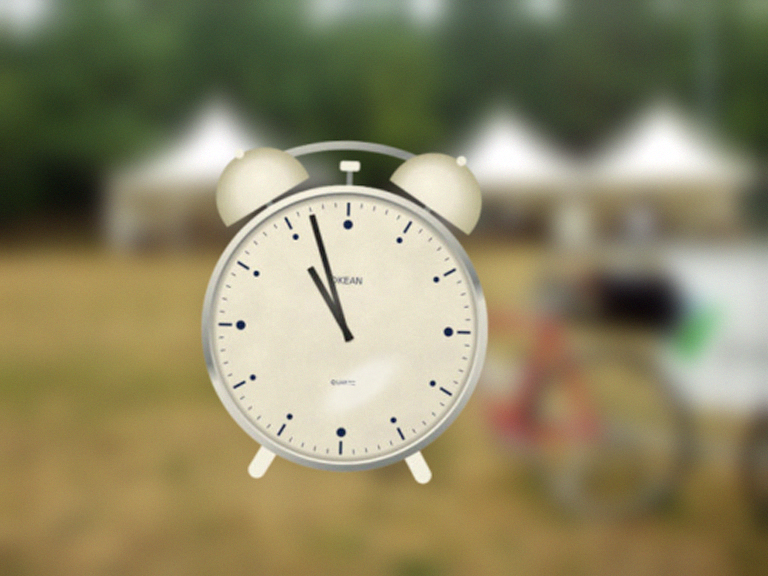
10.57
